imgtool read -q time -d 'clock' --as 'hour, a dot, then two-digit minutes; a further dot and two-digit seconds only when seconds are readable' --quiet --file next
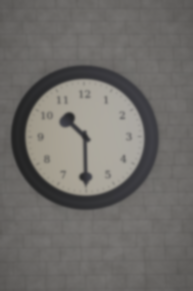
10.30
